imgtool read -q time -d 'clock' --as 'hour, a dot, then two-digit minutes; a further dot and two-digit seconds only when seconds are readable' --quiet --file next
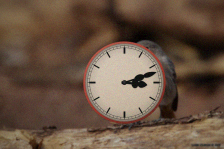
3.12
